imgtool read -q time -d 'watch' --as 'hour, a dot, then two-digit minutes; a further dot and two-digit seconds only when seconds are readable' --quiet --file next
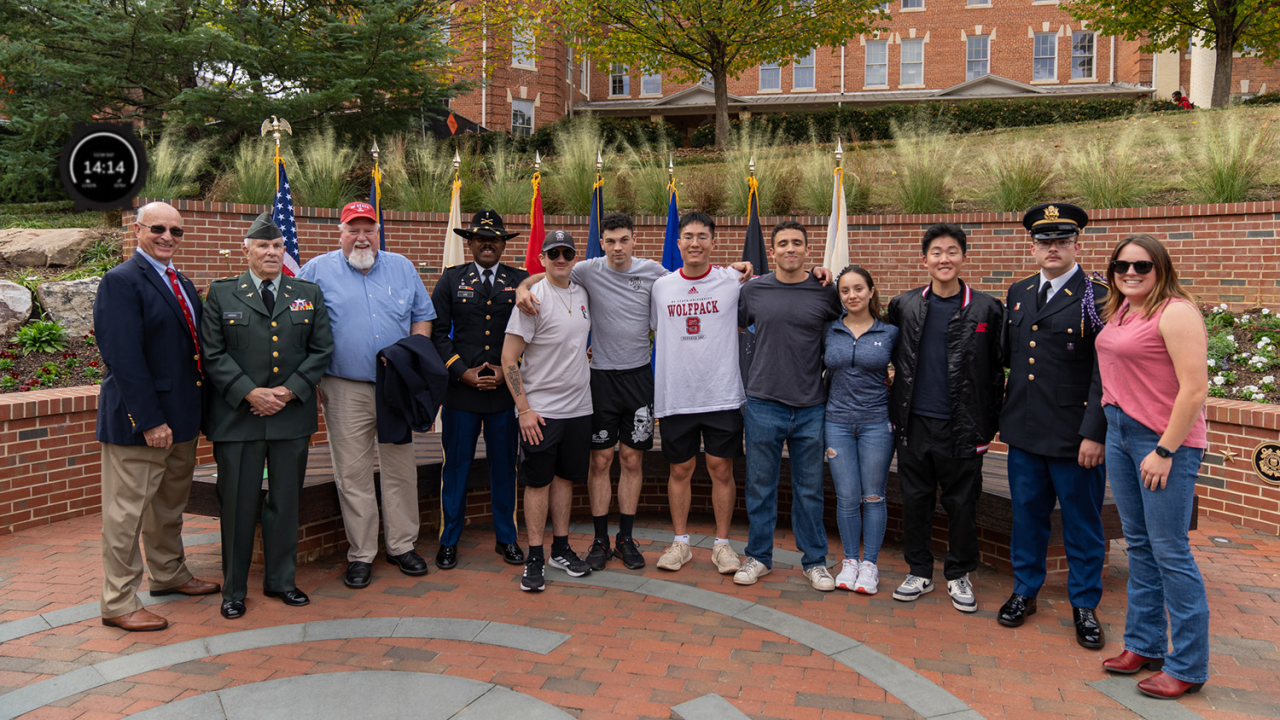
14.14
